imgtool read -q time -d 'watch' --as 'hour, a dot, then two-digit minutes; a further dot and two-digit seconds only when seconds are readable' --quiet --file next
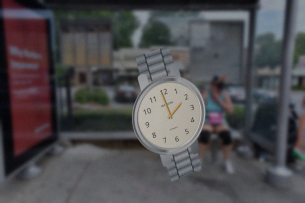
1.59
